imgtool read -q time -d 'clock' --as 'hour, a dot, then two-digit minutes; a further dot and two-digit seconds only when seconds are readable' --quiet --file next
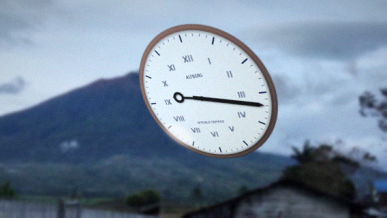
9.17
